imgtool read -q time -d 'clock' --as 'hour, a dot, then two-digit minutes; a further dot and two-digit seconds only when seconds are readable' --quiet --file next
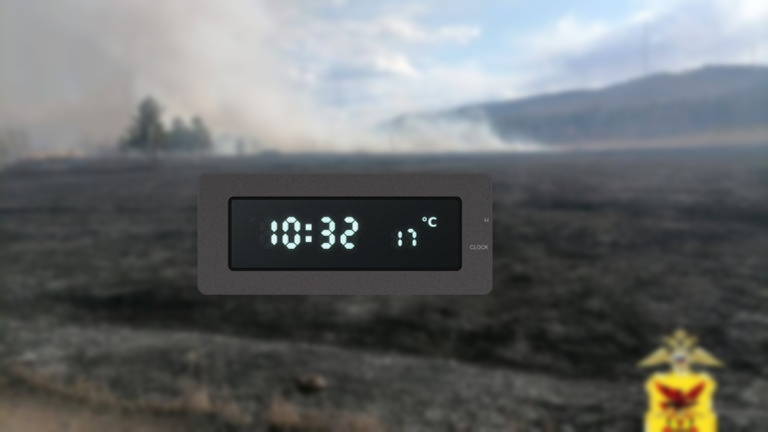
10.32
